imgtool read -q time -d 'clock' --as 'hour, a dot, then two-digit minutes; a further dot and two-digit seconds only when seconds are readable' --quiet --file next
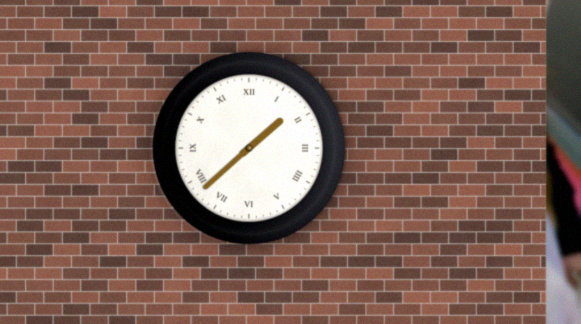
1.38
